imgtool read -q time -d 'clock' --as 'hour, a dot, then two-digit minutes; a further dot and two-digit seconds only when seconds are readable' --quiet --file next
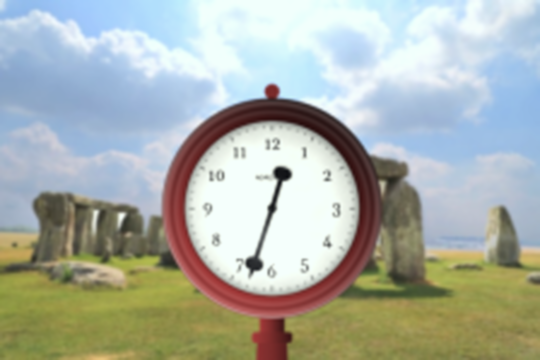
12.33
